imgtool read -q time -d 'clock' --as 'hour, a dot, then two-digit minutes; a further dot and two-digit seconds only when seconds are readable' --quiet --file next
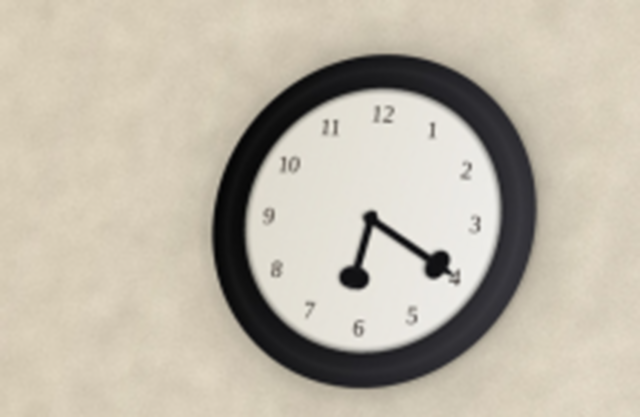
6.20
